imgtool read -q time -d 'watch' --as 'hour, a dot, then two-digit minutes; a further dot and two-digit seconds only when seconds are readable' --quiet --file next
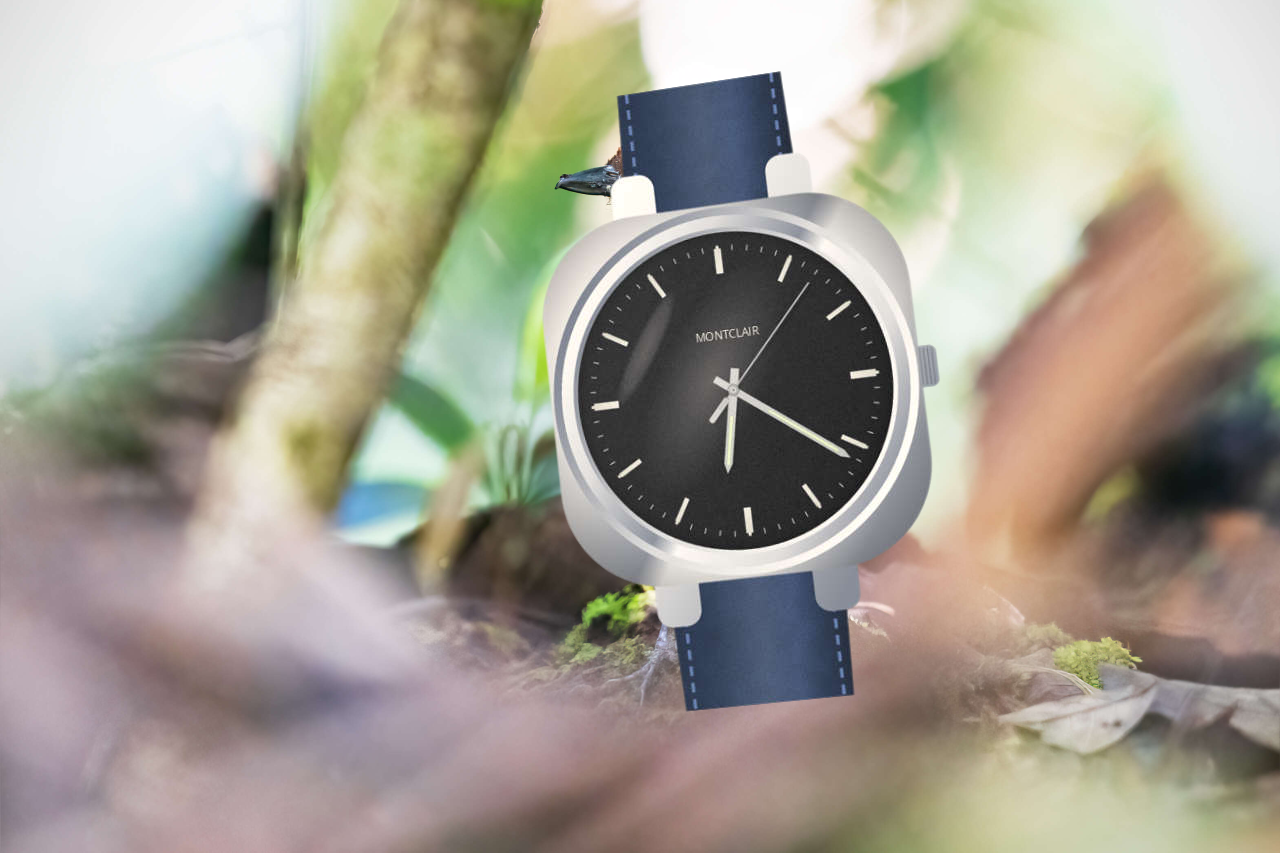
6.21.07
